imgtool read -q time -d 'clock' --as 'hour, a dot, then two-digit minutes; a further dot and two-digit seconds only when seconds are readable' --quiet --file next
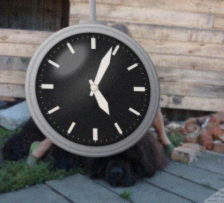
5.04
